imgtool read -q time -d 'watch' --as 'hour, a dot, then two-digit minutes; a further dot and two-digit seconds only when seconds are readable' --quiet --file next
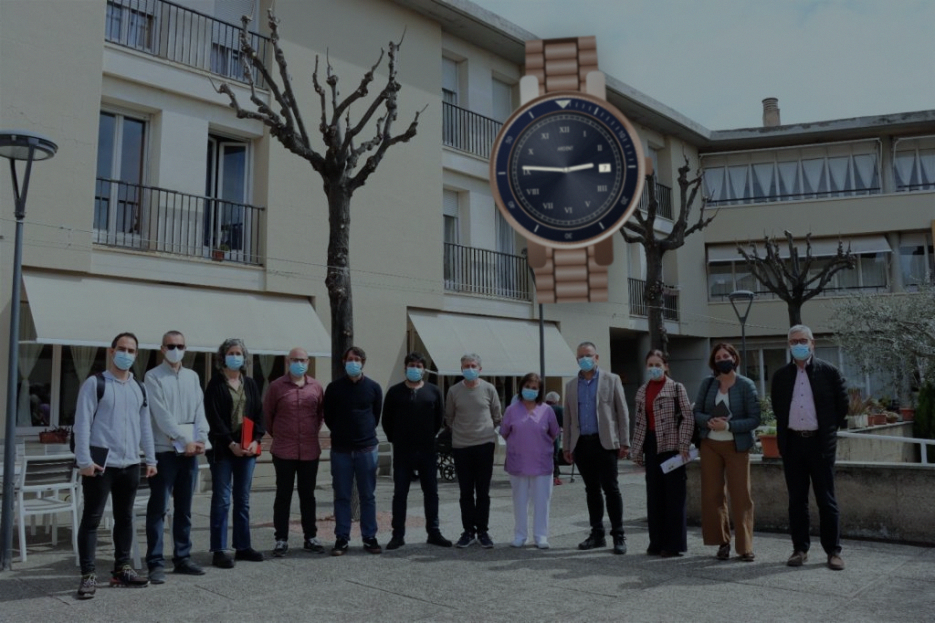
2.46
